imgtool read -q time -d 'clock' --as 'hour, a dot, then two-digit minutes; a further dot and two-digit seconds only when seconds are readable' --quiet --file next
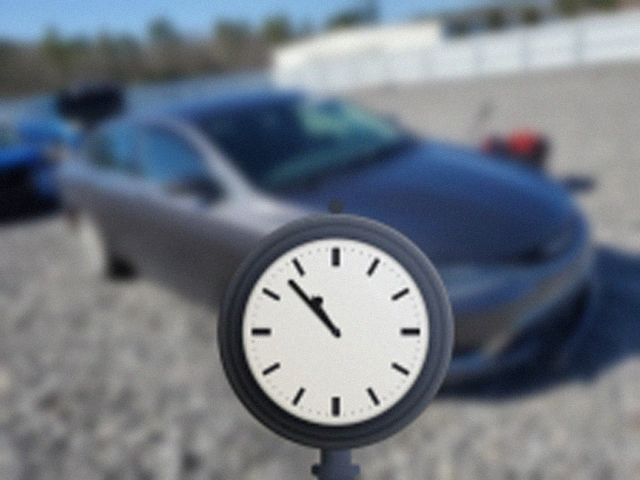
10.53
